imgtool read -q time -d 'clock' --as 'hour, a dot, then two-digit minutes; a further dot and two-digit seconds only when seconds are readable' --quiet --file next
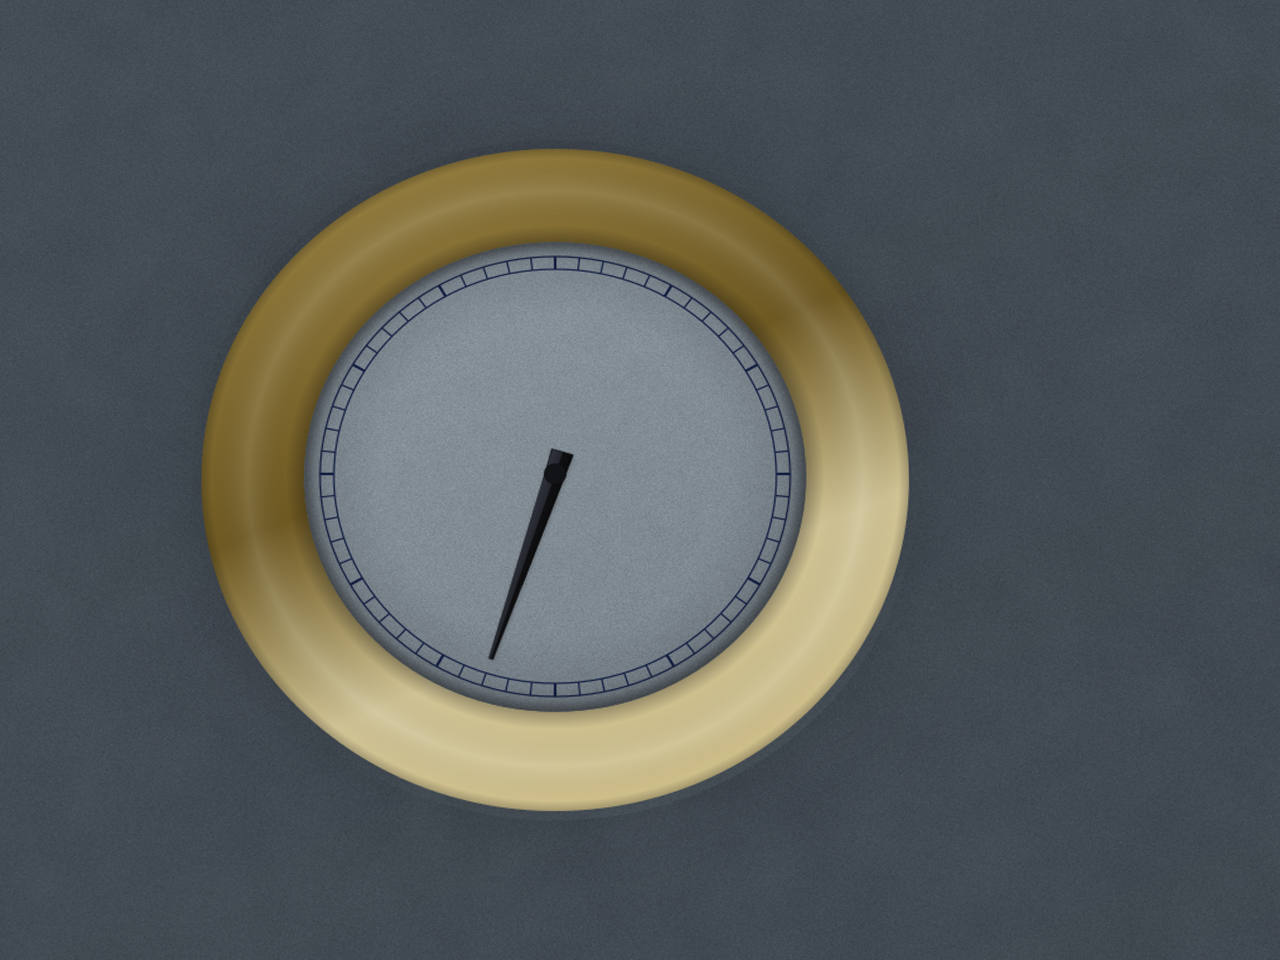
6.33
